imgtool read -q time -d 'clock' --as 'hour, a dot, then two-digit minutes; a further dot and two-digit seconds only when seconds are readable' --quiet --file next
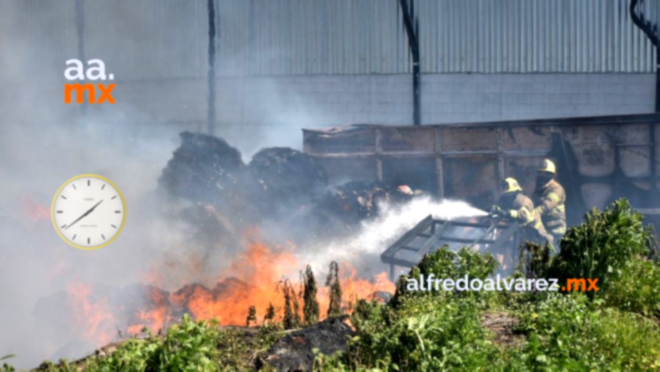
1.39
